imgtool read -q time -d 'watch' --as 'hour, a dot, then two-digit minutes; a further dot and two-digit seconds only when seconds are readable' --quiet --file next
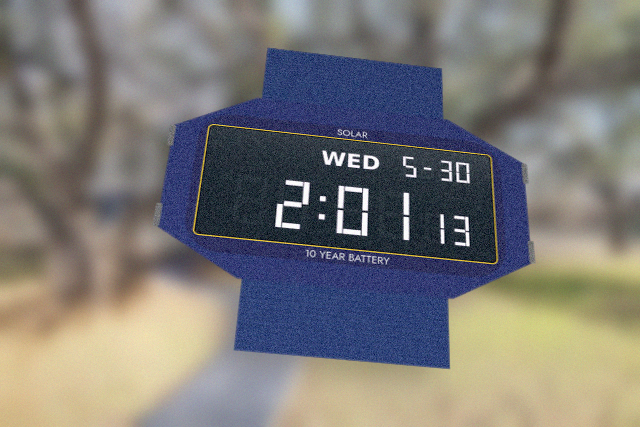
2.01.13
